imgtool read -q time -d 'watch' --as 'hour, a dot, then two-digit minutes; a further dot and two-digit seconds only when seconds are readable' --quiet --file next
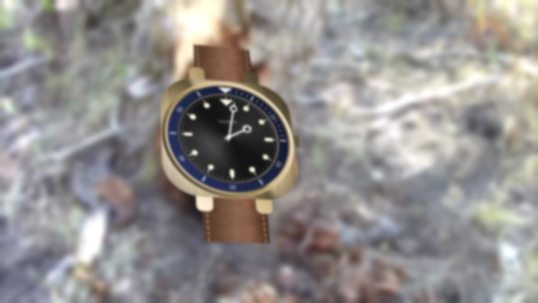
2.02
